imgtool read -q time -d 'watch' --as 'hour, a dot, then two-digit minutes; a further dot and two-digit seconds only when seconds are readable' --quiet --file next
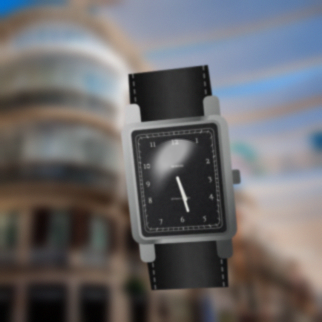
5.28
